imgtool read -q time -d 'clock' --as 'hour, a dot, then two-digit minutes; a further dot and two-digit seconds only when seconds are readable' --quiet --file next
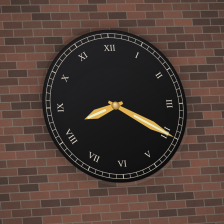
8.20
